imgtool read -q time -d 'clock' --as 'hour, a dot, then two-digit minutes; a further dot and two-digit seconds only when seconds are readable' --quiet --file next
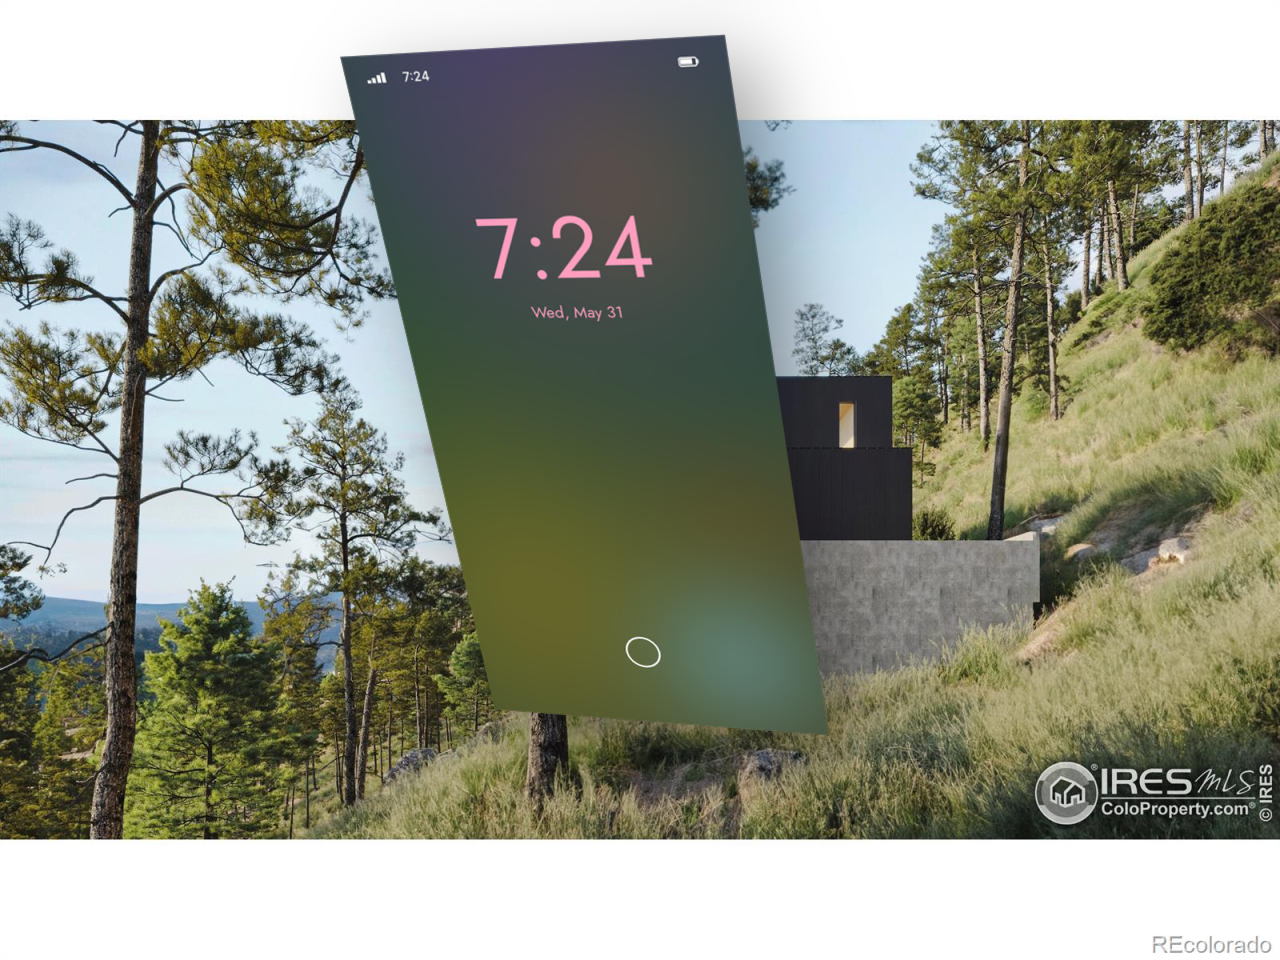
7.24
